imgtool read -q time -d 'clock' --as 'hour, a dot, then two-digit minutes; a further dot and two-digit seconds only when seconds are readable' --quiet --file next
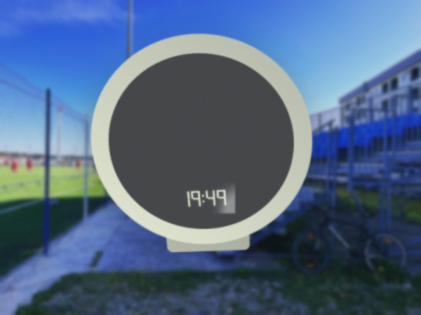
19.49
